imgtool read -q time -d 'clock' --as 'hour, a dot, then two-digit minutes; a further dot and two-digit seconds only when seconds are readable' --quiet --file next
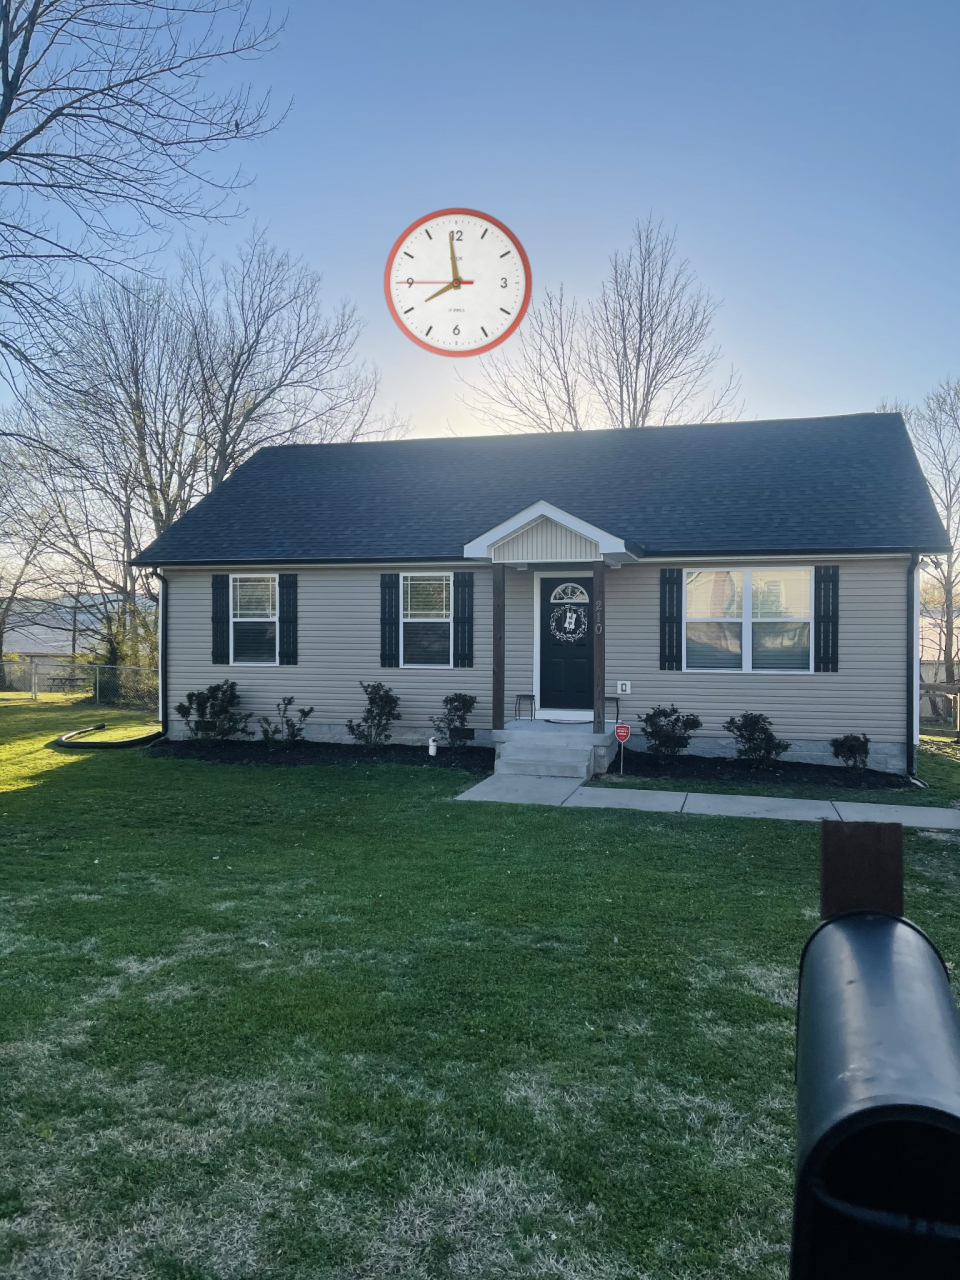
7.58.45
